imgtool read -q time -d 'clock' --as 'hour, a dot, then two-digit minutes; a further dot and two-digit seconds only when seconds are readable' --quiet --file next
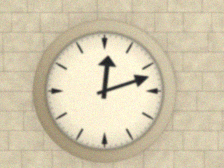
12.12
